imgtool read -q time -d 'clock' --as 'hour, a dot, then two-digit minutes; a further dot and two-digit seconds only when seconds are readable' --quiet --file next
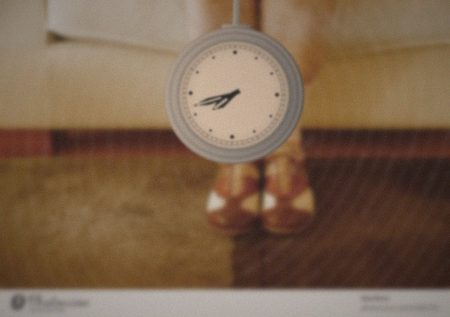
7.42
